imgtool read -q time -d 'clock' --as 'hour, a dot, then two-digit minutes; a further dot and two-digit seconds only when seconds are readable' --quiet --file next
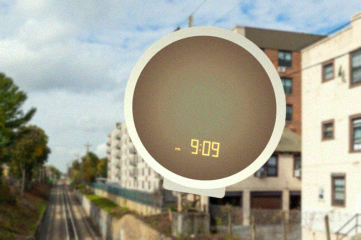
9.09
